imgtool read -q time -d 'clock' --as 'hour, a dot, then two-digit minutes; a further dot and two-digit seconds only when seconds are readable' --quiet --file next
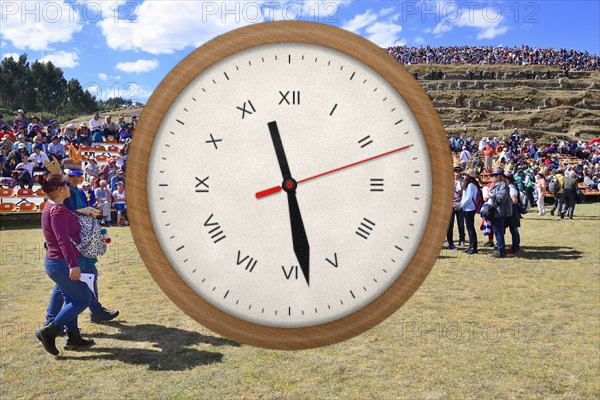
11.28.12
